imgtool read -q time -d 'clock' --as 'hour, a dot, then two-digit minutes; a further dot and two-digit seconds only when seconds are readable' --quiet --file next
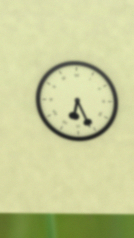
6.26
